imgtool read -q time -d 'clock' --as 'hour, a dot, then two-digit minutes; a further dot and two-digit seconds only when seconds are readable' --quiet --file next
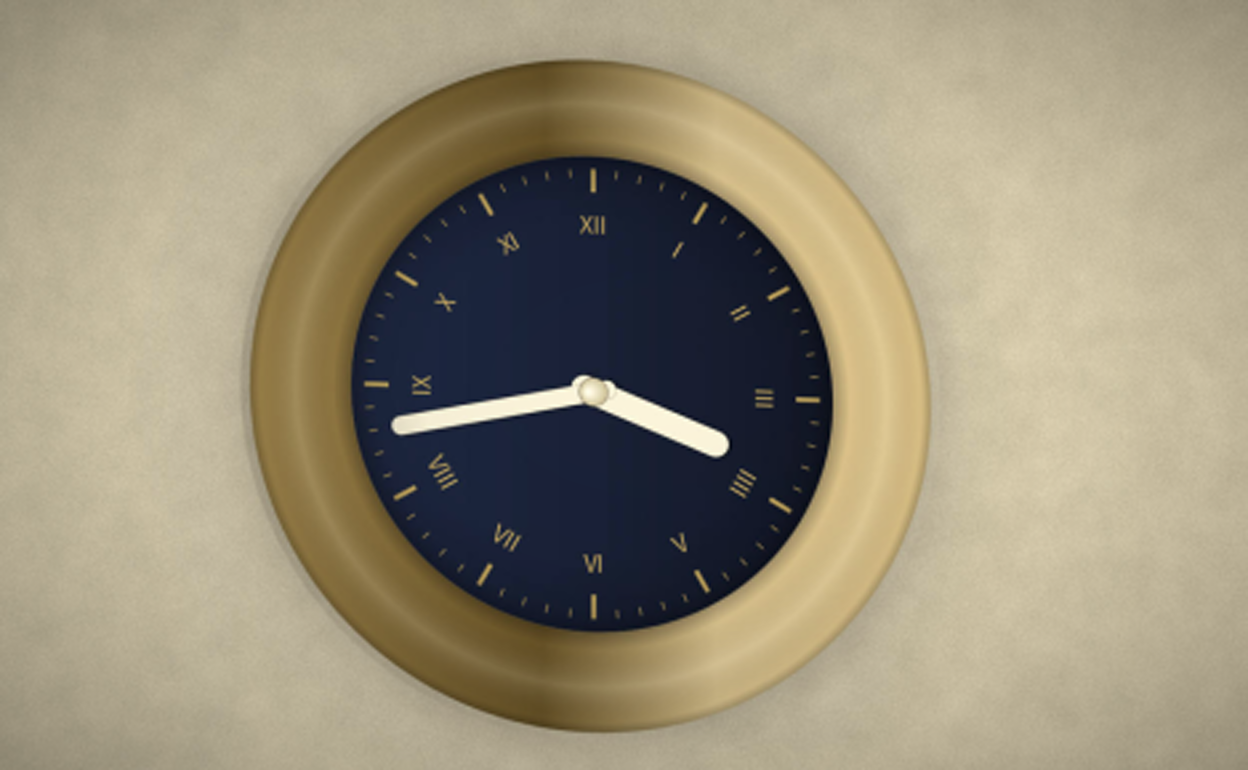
3.43
